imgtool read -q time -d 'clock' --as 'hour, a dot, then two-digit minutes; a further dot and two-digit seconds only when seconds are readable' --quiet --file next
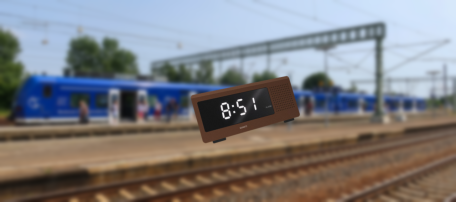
8.51
